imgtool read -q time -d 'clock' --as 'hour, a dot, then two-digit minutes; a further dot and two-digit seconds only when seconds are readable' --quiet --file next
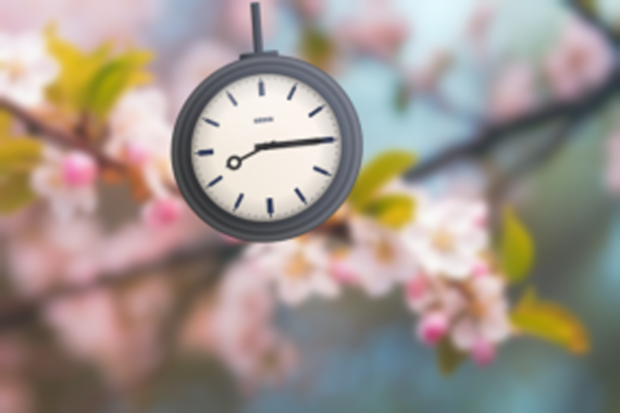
8.15
